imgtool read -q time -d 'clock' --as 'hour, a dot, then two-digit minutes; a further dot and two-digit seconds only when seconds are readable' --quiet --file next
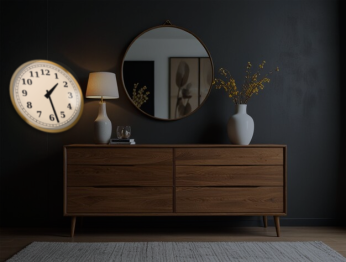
1.28
